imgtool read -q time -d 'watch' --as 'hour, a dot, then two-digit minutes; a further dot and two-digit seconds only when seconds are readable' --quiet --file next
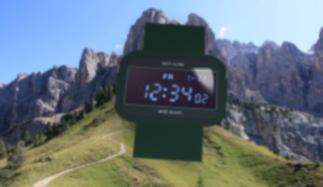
12.34
